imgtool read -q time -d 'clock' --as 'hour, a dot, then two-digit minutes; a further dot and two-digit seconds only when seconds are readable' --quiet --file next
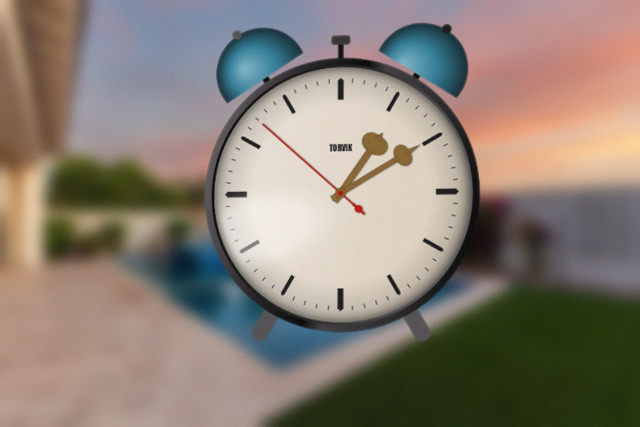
1.09.52
